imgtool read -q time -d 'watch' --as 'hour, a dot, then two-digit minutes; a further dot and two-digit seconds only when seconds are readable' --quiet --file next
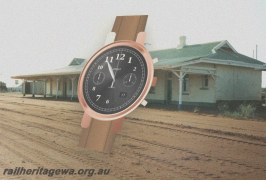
10.54
